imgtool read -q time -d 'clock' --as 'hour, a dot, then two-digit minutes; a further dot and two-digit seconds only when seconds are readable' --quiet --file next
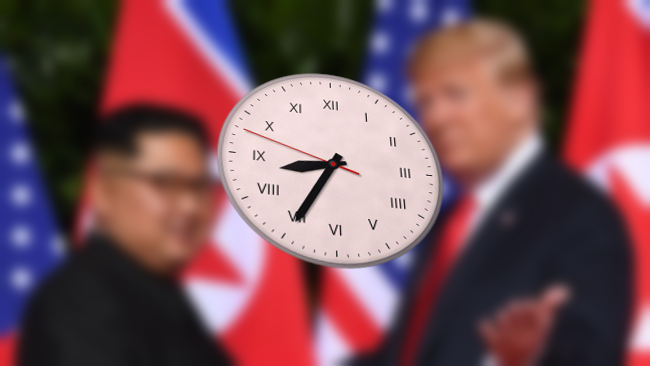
8.34.48
